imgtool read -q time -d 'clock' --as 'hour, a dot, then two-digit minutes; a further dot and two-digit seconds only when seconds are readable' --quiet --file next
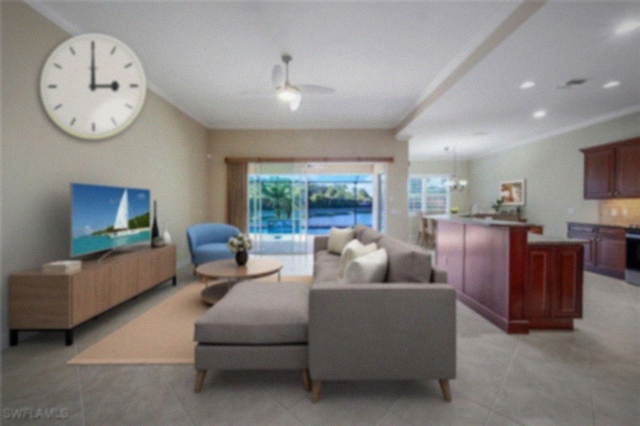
3.00
